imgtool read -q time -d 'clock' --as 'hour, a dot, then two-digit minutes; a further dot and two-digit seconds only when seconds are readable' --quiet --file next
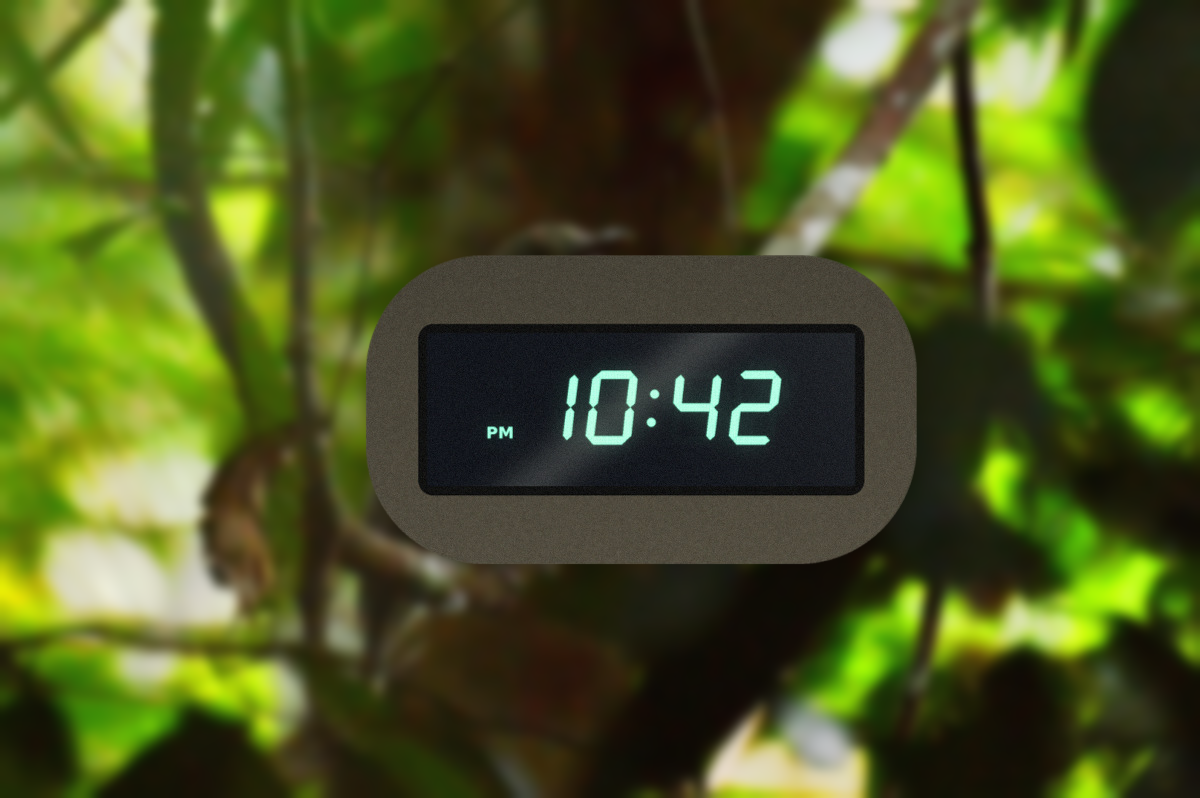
10.42
